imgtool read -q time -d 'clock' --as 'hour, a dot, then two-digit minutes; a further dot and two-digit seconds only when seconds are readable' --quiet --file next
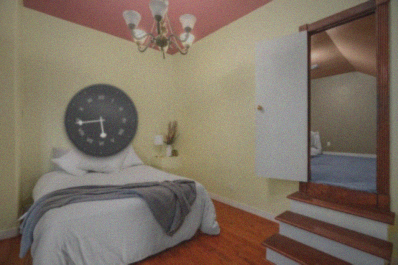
5.44
